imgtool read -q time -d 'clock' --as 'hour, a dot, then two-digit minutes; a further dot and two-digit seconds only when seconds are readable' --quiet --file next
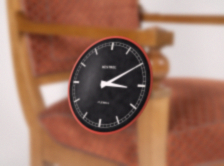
3.10
